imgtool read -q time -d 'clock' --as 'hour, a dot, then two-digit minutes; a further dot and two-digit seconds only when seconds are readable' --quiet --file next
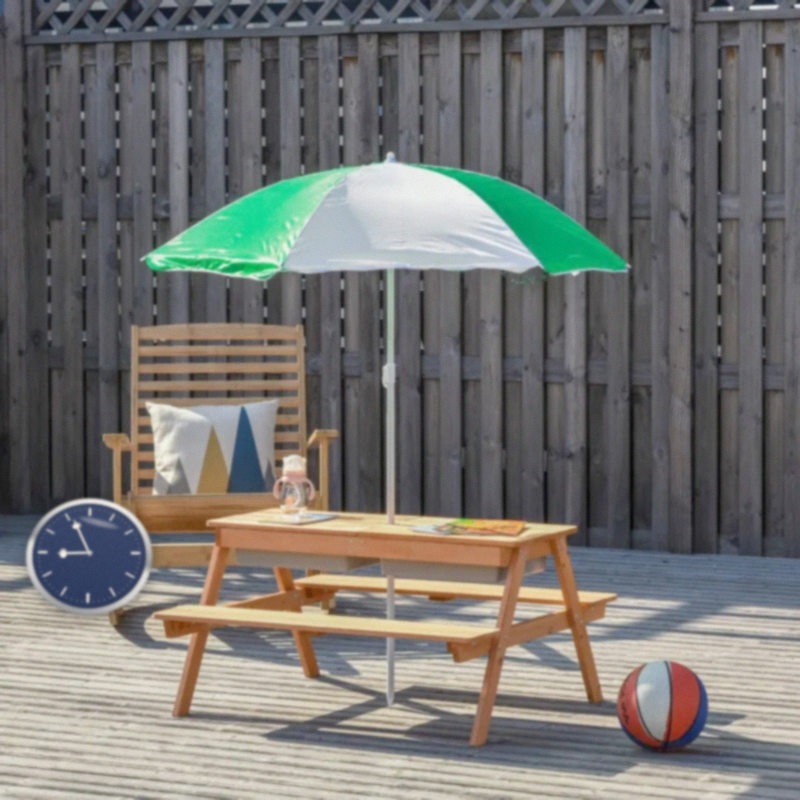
8.56
